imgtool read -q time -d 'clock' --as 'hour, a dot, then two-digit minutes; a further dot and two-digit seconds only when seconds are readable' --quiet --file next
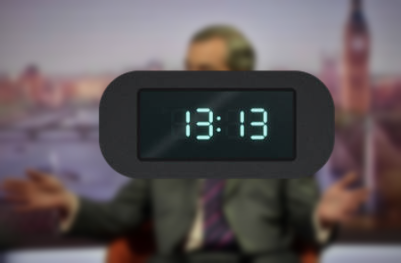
13.13
